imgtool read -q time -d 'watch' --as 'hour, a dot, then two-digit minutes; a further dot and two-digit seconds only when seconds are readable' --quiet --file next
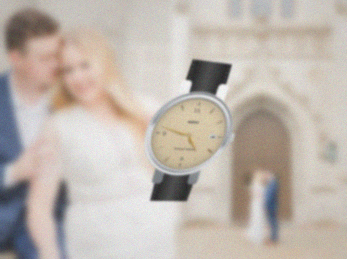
4.47
